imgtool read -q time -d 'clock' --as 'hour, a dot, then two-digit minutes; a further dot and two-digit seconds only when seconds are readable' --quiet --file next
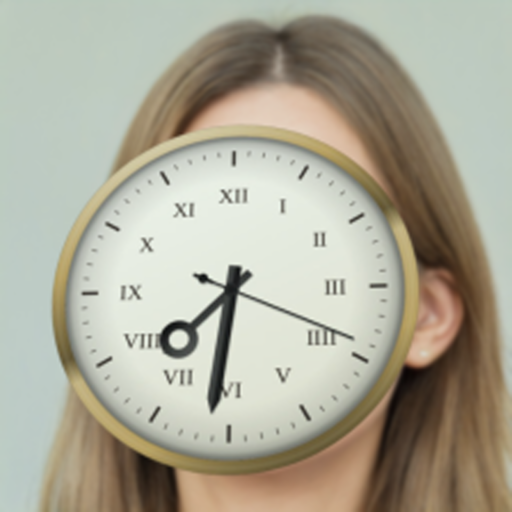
7.31.19
